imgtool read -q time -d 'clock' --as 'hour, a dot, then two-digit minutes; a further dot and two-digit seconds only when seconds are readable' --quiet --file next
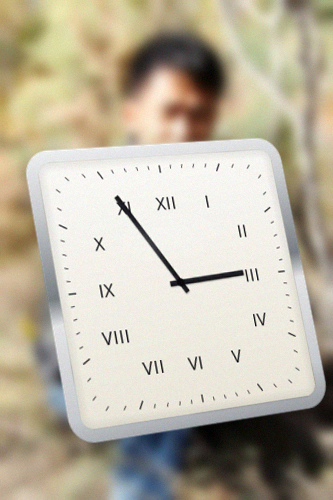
2.55
